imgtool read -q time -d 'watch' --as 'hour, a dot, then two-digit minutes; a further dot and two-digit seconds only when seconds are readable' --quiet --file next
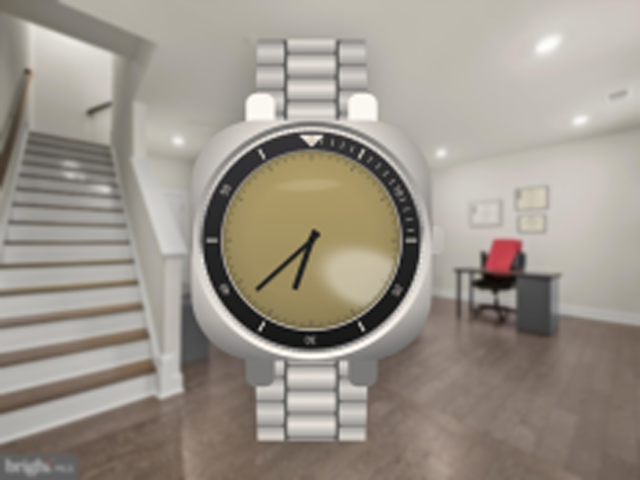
6.38
